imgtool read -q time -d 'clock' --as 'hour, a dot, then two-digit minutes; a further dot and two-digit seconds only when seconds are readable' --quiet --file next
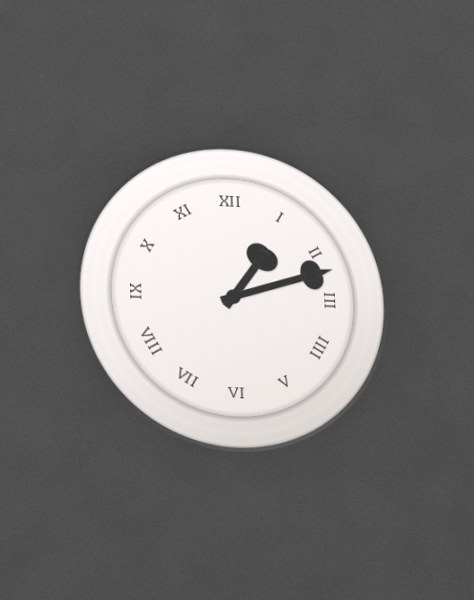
1.12
